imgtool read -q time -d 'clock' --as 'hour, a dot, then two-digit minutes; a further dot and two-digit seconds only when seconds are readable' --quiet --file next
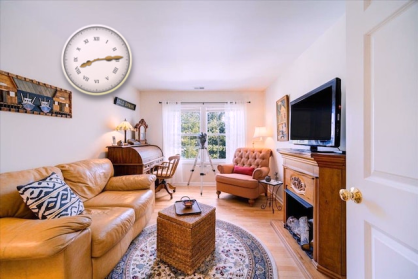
8.14
